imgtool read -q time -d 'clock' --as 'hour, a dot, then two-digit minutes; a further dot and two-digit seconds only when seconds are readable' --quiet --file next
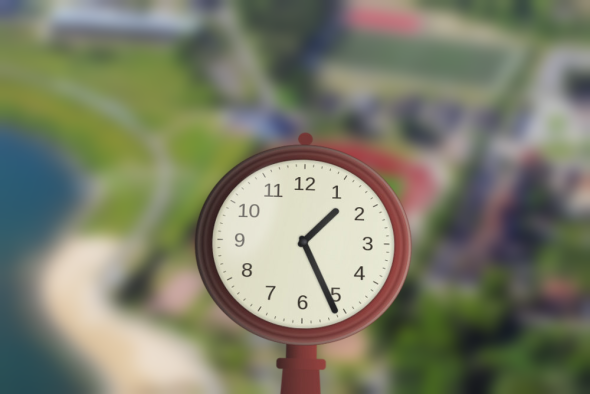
1.26
